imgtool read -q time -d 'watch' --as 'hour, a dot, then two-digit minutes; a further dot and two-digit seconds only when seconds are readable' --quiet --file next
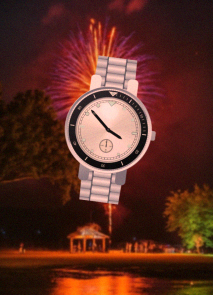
3.52
